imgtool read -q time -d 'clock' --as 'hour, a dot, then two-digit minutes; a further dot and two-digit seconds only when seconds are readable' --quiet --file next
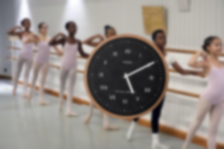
5.10
